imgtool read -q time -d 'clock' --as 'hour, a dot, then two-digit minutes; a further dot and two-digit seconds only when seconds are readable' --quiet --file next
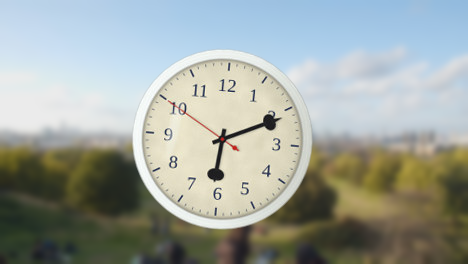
6.10.50
